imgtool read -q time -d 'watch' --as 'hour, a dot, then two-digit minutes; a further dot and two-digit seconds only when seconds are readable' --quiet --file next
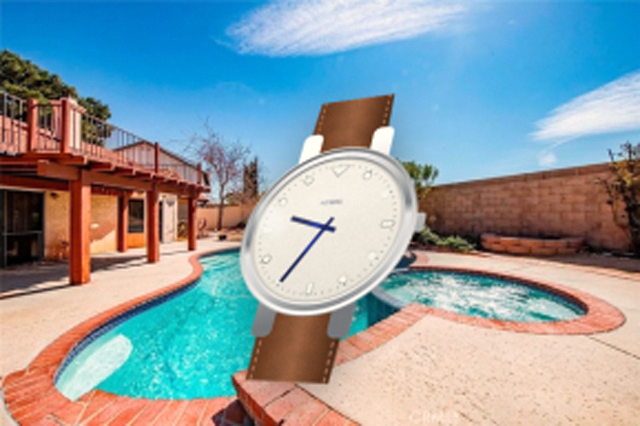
9.35
